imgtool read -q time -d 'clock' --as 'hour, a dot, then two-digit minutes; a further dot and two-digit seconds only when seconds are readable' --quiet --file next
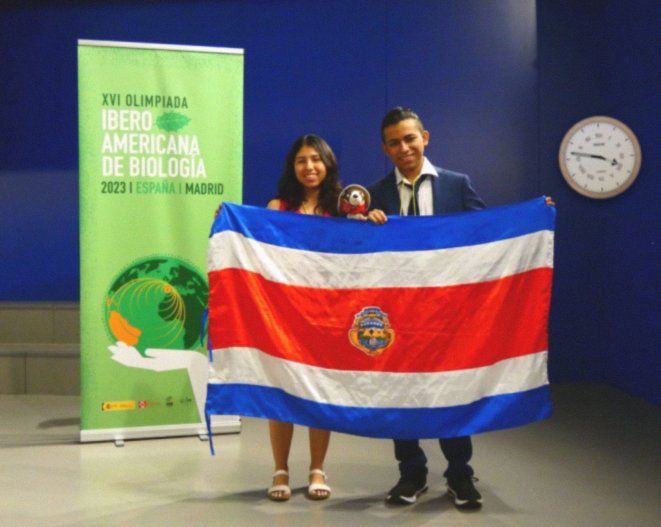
3.47
